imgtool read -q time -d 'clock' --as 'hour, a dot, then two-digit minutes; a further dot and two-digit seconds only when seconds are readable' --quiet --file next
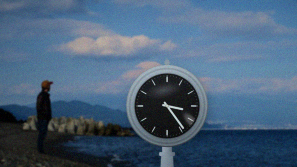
3.24
